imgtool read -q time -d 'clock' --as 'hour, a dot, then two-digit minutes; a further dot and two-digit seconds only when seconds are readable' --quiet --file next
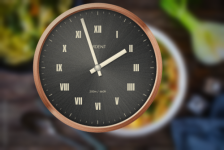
1.57
